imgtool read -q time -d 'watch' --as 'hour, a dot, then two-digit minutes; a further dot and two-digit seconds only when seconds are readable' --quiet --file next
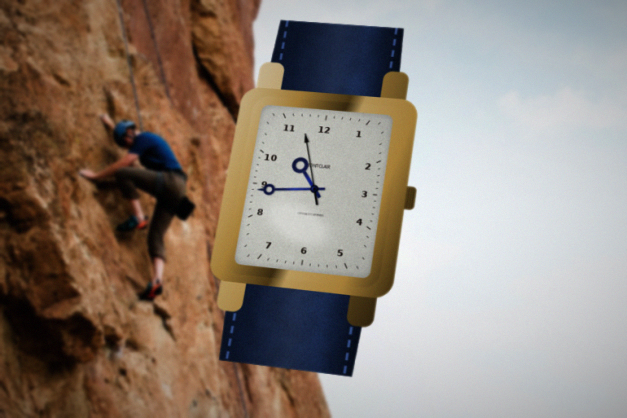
10.43.57
